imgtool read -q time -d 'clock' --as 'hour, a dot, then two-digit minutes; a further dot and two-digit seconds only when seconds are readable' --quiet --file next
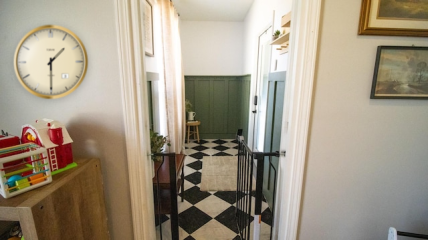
1.30
